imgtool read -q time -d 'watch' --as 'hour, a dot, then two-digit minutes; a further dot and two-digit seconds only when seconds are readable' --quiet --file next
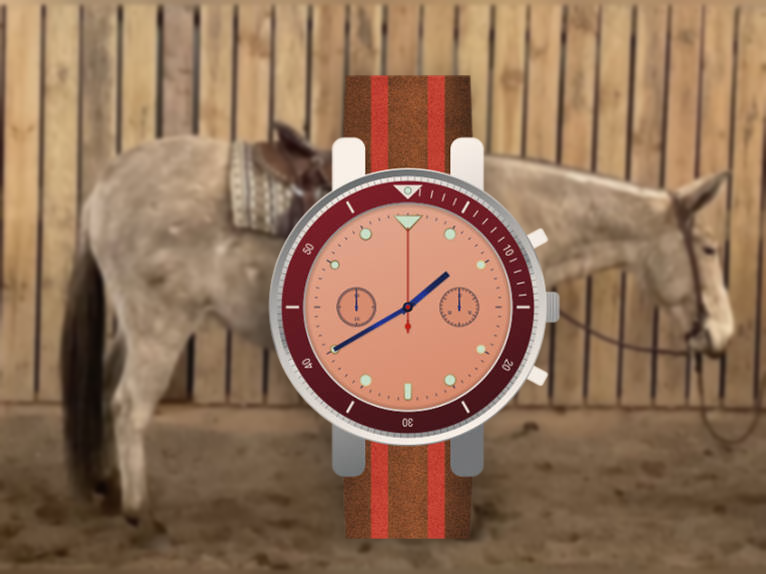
1.40
